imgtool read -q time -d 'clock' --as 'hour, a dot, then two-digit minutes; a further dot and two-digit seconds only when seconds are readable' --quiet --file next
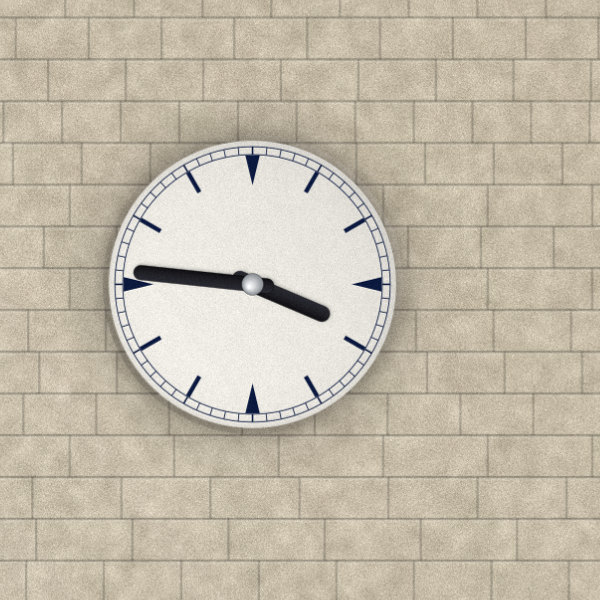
3.46
